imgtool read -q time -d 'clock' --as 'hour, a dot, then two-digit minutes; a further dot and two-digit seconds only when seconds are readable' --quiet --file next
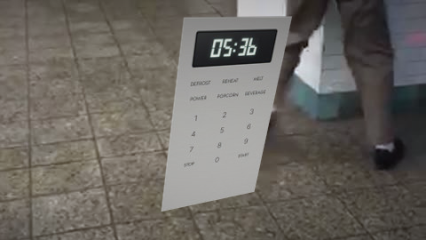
5.36
